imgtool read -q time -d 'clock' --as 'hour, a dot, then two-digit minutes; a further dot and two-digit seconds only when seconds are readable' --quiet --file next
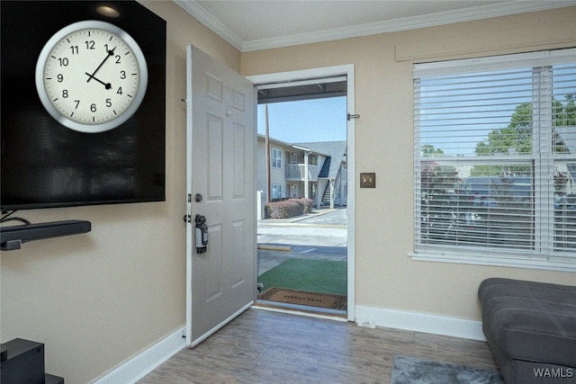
4.07
